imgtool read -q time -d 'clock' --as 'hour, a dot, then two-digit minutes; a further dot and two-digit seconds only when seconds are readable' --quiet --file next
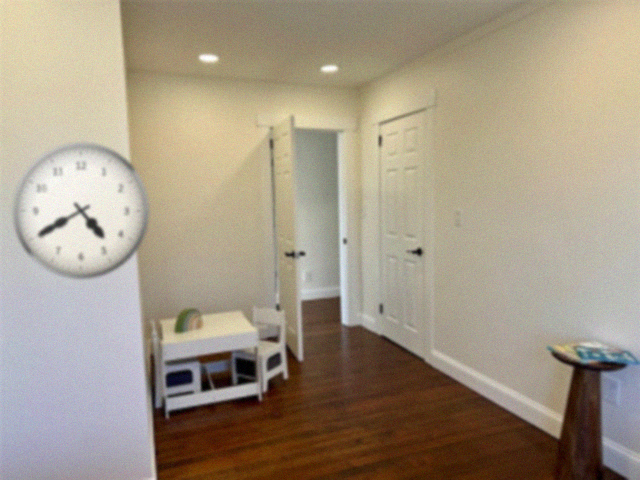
4.40
